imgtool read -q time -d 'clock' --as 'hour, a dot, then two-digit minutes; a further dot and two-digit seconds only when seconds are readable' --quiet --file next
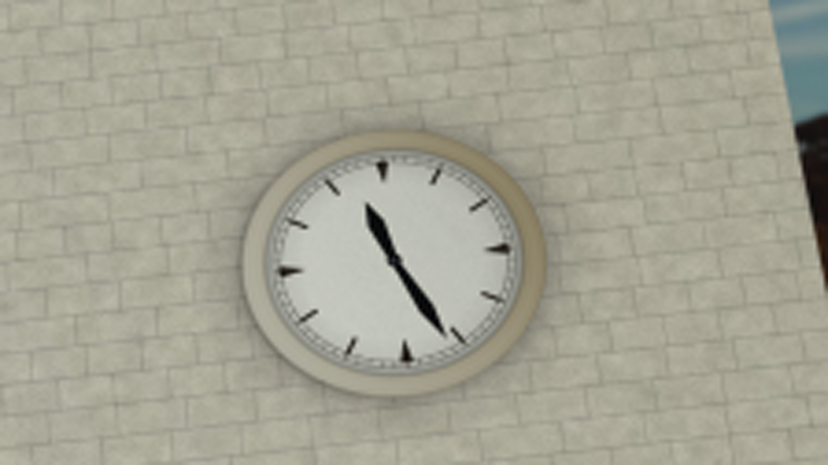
11.26
